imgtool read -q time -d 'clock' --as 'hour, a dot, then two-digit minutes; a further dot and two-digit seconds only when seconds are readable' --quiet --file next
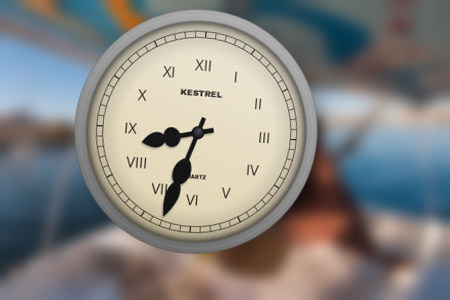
8.33
